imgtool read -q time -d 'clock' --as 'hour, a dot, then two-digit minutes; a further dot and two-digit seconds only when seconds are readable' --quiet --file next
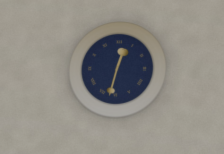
12.32
